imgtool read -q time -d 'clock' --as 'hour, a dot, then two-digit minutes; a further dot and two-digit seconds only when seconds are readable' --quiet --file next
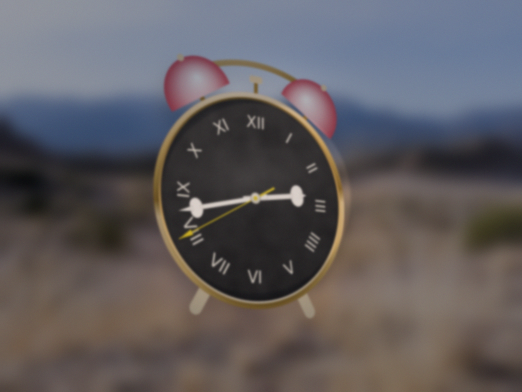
2.42.40
